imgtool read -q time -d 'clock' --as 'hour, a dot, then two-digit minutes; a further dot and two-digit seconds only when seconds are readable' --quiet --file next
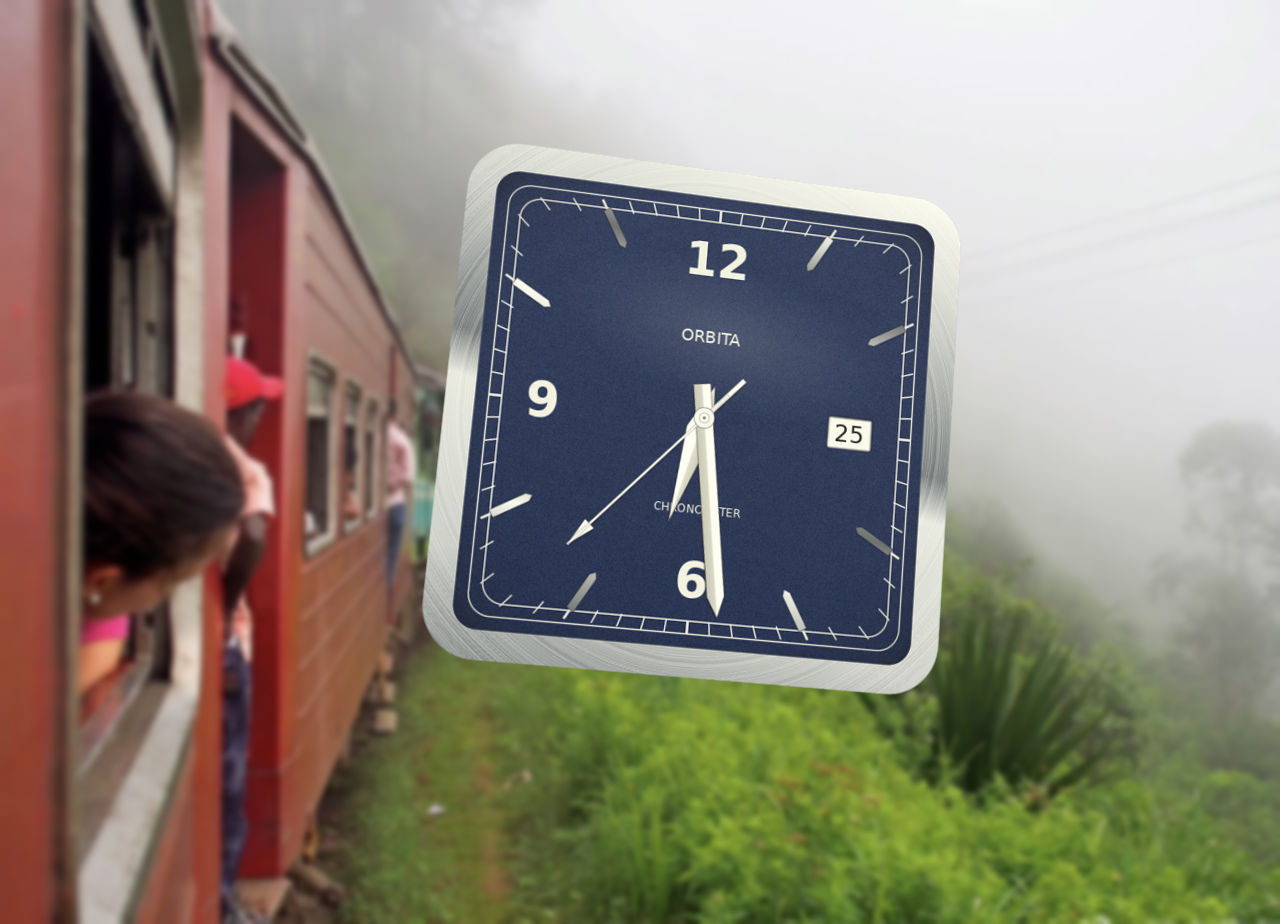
6.28.37
